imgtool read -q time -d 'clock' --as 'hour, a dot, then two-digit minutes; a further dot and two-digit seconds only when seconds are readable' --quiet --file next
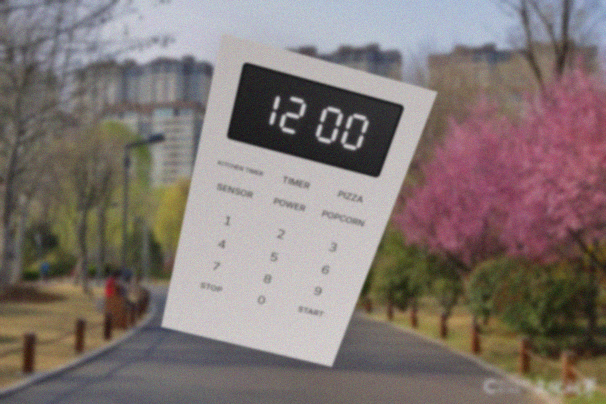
12.00
